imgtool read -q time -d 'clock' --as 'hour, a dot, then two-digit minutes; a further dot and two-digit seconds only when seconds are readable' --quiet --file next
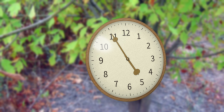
4.55
